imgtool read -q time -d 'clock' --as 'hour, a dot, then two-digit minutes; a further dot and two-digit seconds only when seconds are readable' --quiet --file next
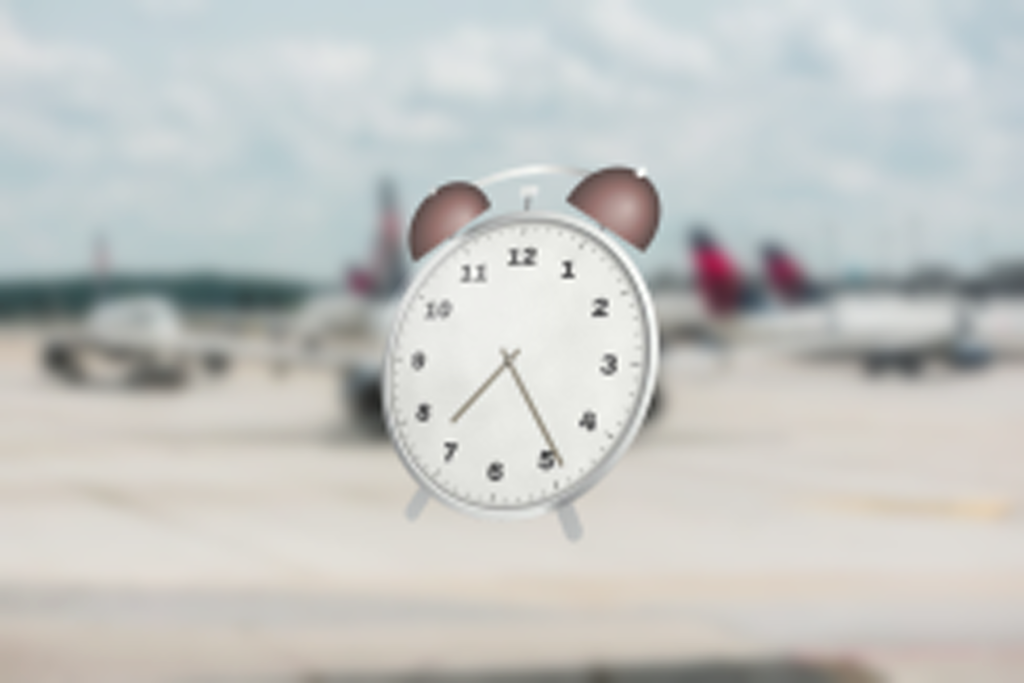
7.24
